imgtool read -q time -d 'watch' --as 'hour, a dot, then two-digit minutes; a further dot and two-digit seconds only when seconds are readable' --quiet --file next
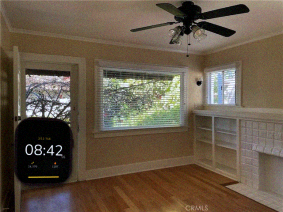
8.42
